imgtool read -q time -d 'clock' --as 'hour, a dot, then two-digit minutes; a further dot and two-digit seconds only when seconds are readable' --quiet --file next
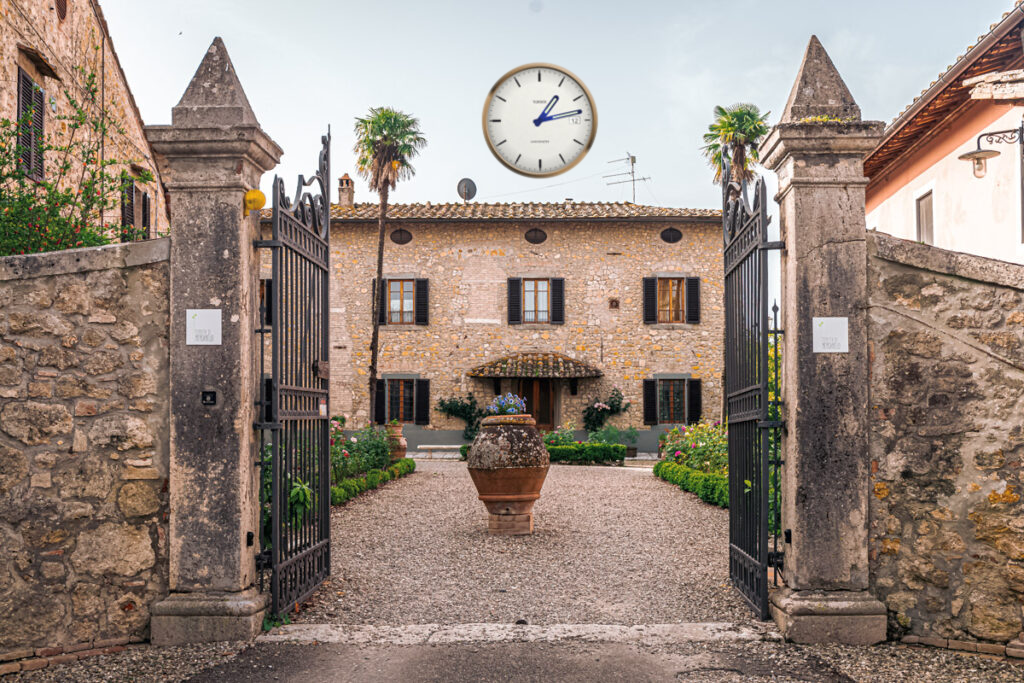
1.13
